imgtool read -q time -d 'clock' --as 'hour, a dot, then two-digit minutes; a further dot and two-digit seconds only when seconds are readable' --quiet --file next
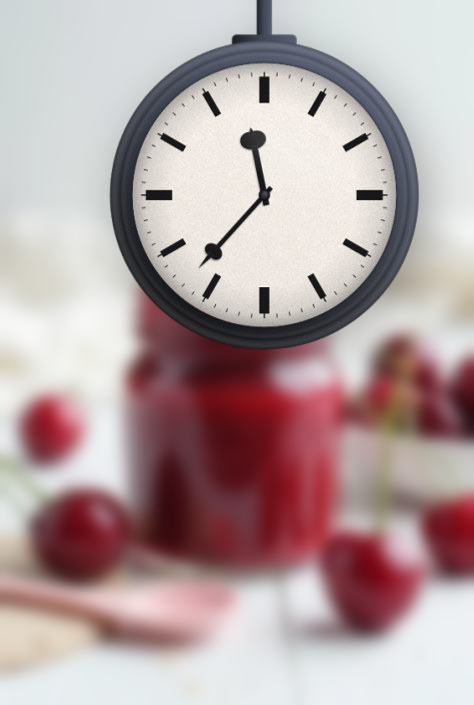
11.37
